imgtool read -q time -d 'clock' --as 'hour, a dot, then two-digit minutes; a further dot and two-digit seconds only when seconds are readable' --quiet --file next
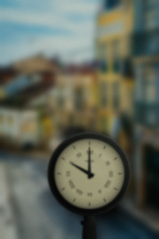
10.00
